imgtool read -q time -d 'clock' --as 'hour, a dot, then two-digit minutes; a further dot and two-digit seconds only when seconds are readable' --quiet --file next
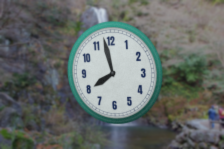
7.58
